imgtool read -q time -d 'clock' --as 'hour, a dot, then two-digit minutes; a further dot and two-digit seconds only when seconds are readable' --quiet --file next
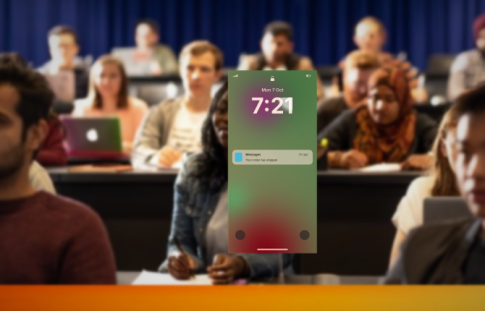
7.21
